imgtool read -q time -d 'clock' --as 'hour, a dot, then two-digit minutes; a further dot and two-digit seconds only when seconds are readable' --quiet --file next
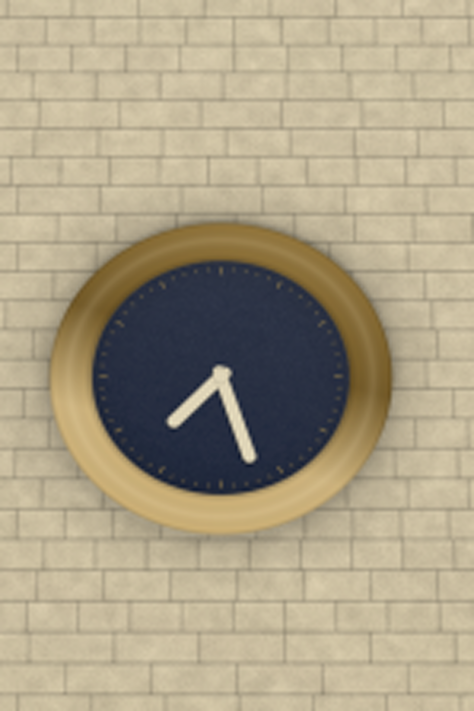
7.27
